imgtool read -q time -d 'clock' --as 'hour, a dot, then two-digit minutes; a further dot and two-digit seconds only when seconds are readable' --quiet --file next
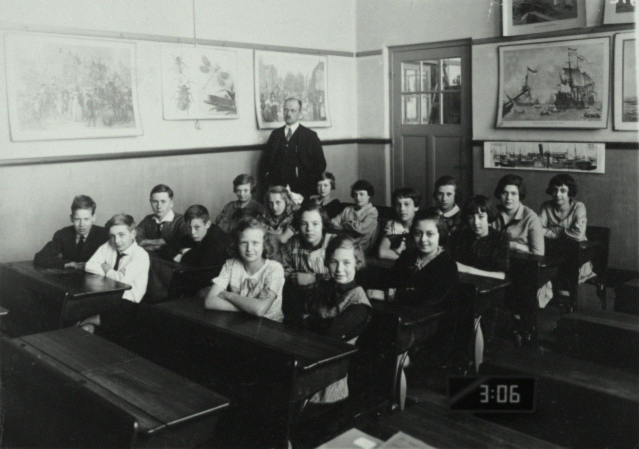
3.06
